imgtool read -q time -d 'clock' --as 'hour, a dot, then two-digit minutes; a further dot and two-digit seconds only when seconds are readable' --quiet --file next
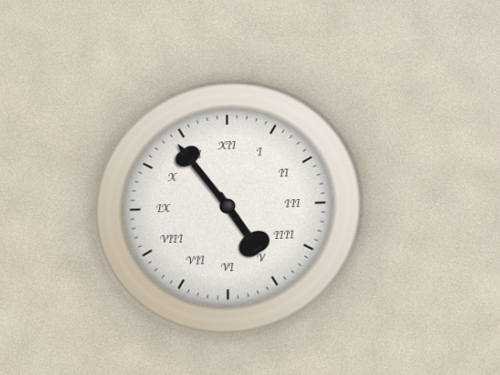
4.54
